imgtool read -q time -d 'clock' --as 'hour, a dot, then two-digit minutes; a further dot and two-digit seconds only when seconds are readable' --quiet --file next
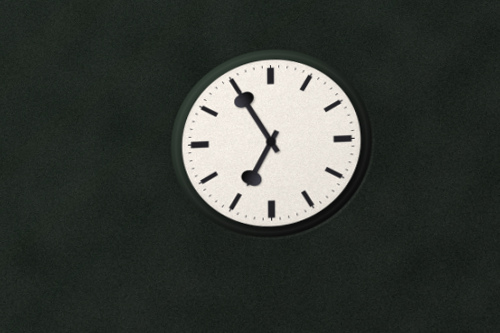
6.55
